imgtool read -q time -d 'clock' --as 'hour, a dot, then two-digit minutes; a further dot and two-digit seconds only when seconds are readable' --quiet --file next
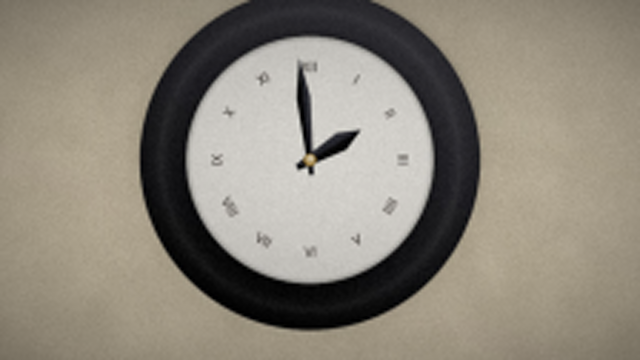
1.59
